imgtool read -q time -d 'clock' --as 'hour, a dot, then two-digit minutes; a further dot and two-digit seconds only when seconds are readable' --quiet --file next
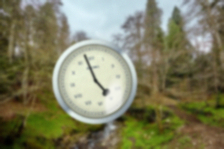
4.58
